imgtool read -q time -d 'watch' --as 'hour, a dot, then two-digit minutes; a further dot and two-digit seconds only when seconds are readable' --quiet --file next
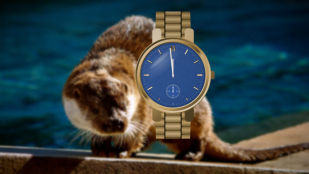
11.59
